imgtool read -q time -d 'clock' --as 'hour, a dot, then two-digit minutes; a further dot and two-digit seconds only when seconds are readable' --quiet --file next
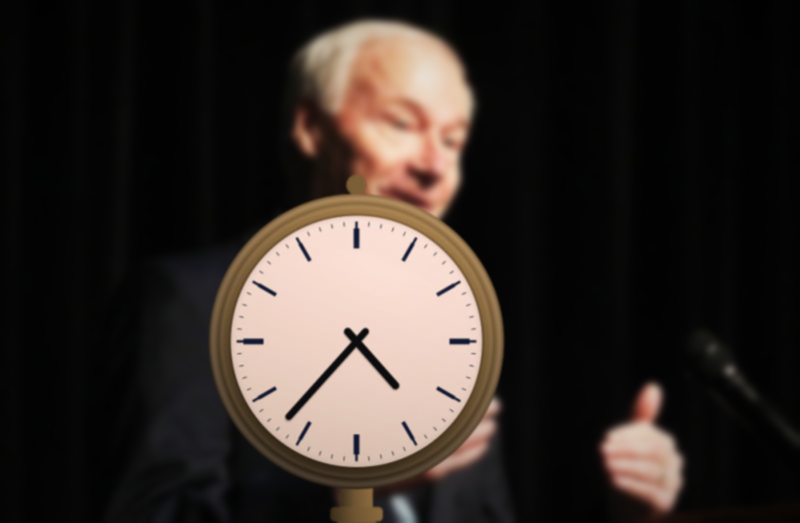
4.37
